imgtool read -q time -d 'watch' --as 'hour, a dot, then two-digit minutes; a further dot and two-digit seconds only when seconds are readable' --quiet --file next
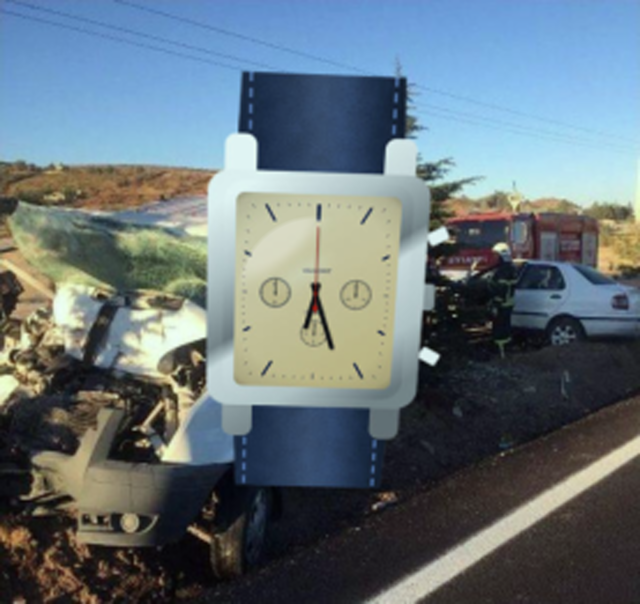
6.27
